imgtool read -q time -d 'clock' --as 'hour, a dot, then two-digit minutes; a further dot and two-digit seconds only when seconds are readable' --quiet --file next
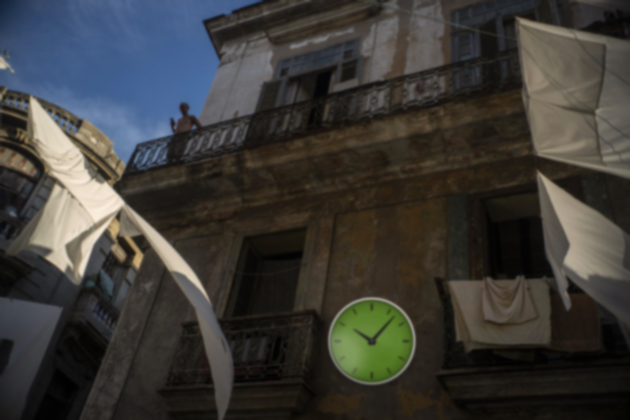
10.07
